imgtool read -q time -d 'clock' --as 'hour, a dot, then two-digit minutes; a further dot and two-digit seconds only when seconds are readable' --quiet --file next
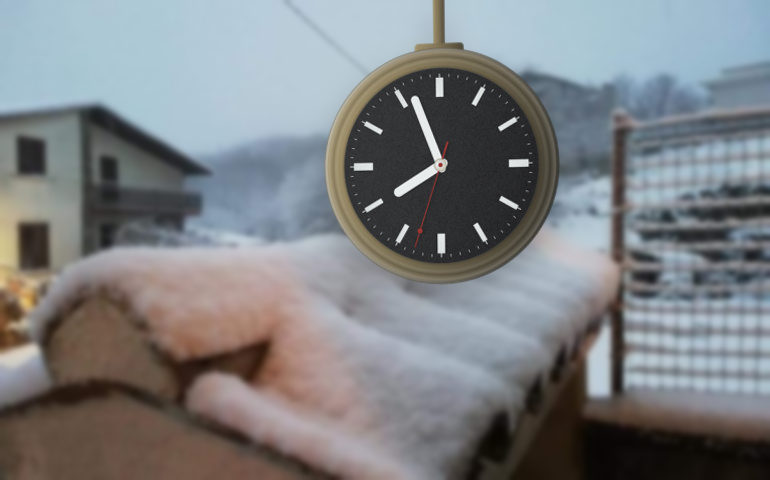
7.56.33
